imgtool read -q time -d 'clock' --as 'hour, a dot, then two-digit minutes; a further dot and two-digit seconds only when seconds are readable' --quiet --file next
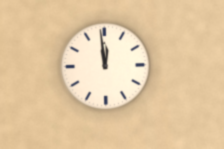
11.59
